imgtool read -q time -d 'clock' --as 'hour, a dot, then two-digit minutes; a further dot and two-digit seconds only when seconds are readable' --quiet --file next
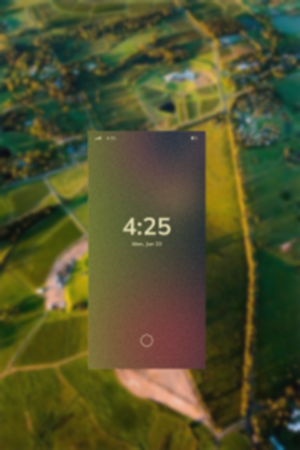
4.25
